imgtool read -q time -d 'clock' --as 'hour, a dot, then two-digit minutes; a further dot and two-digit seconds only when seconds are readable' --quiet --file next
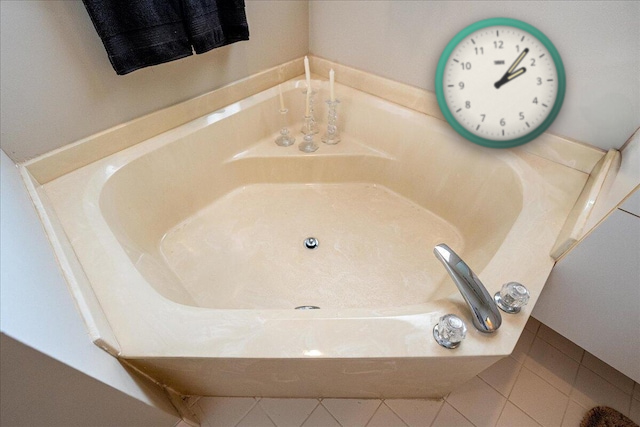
2.07
